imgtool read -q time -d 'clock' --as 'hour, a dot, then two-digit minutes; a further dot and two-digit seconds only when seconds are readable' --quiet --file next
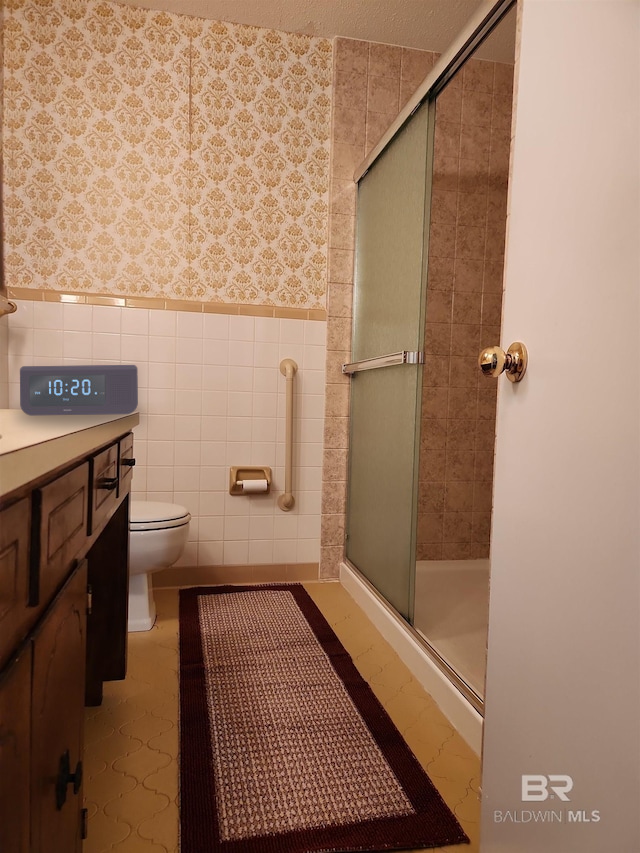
10.20
